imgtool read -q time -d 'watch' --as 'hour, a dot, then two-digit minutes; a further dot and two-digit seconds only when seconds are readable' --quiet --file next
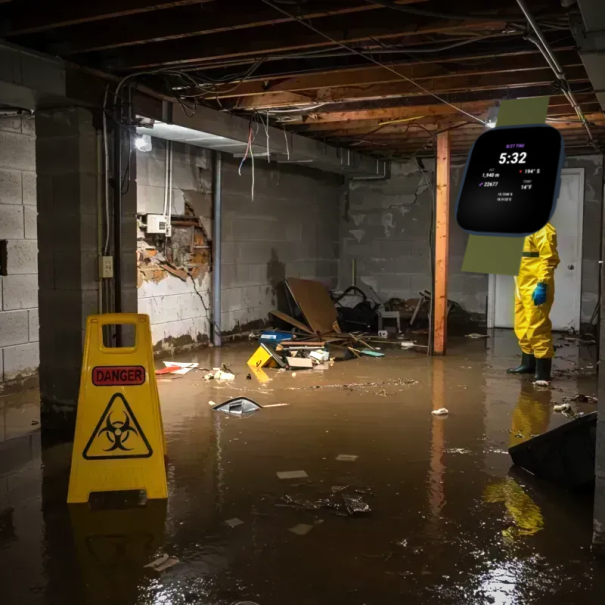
5.32
